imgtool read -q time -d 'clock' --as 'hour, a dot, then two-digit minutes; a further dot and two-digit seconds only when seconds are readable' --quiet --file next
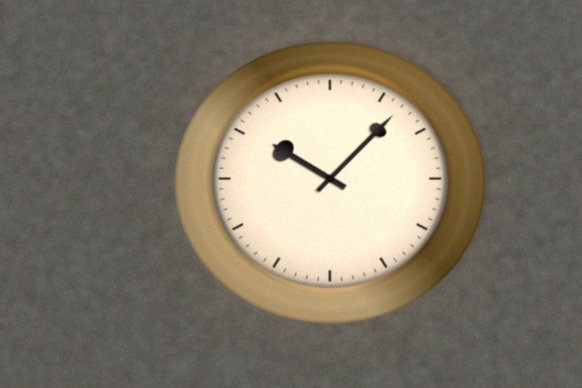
10.07
